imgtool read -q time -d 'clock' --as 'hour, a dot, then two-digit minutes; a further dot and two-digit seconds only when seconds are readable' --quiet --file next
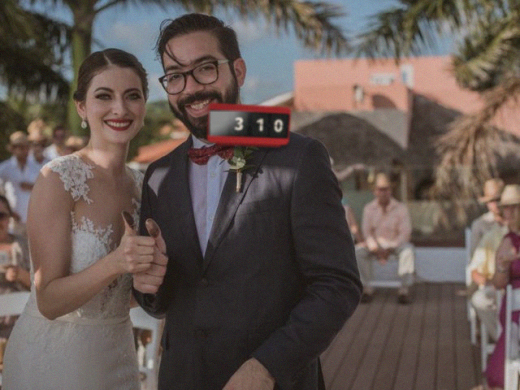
3.10
